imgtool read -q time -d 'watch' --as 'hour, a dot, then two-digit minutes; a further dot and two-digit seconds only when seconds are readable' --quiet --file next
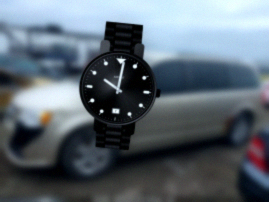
10.01
